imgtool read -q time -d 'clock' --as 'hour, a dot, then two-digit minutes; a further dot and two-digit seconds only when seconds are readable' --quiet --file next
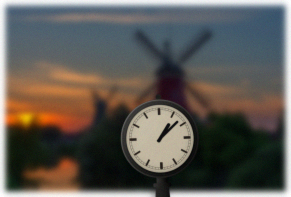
1.08
